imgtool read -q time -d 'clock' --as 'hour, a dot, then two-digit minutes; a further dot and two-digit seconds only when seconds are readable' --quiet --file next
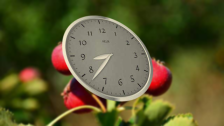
8.38
